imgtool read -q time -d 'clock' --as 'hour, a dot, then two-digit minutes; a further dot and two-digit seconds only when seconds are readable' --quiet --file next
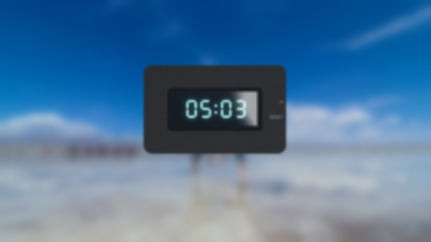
5.03
